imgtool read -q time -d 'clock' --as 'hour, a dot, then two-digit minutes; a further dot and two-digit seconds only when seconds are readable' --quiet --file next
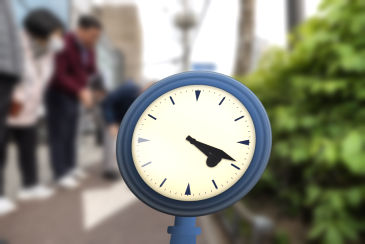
4.19
